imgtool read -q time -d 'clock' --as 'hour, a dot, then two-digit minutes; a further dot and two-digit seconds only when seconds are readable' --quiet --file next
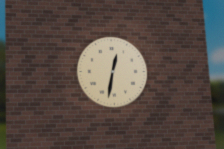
12.32
